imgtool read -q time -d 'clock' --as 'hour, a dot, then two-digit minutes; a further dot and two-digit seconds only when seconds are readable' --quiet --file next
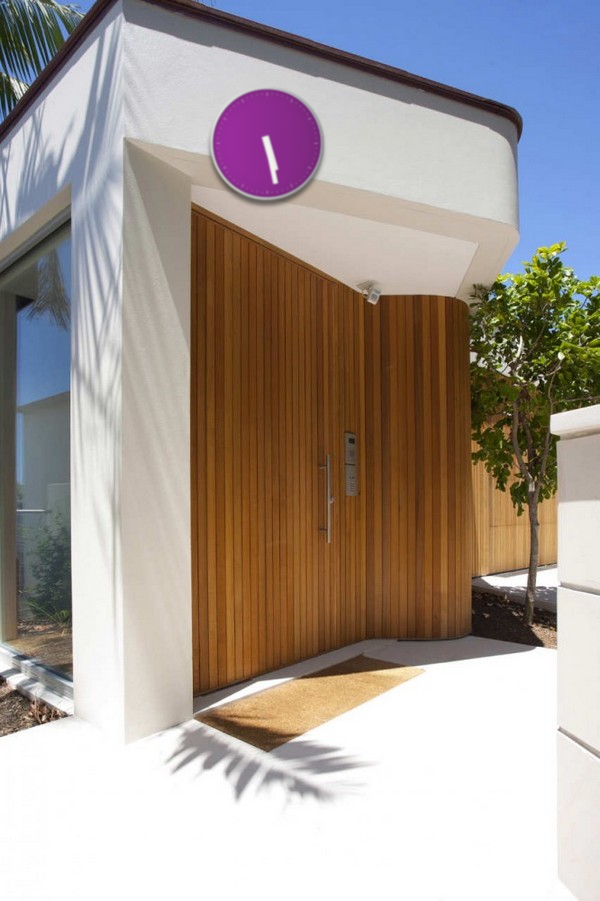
5.28
